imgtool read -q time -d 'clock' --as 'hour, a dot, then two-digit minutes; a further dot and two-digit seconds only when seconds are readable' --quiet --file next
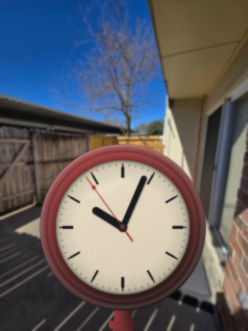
10.03.54
